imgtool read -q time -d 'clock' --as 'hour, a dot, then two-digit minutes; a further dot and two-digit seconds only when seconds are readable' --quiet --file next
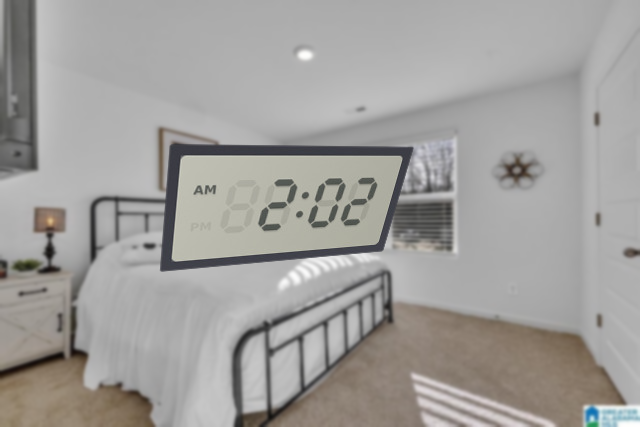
2.02
